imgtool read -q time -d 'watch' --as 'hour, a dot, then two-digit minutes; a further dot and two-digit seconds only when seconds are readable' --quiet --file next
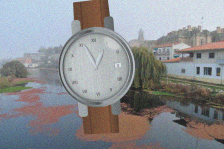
12.56
